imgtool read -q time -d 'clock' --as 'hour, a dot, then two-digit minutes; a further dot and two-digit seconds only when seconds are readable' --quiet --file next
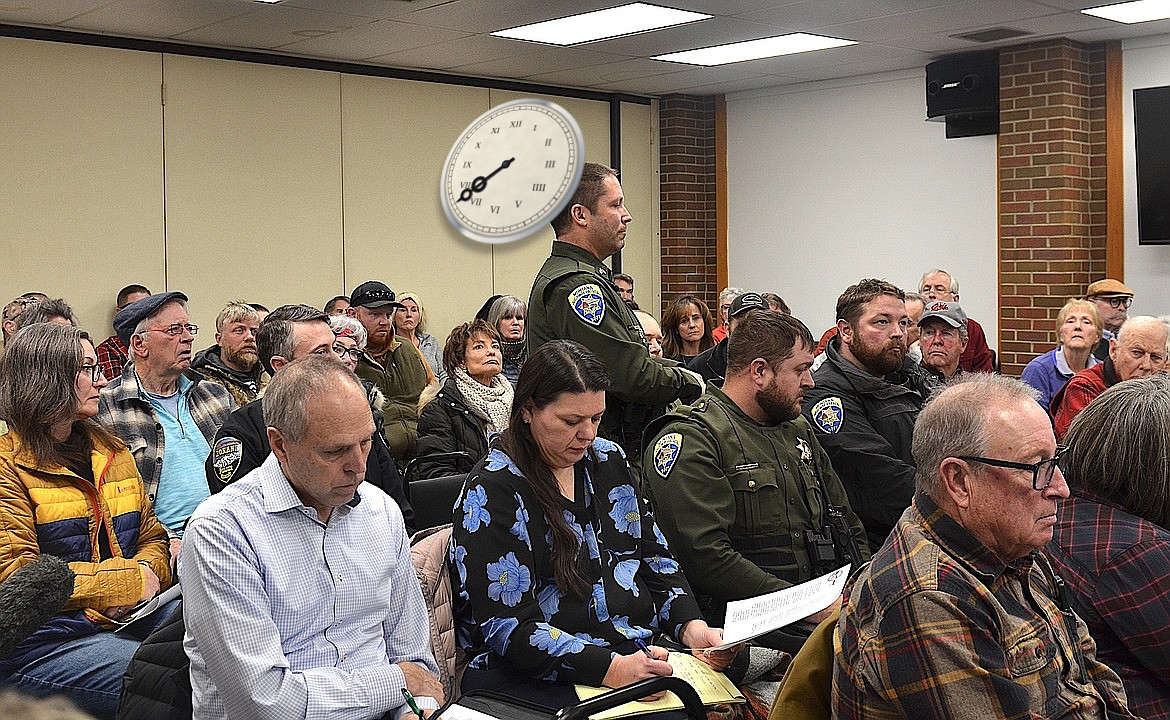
7.38
